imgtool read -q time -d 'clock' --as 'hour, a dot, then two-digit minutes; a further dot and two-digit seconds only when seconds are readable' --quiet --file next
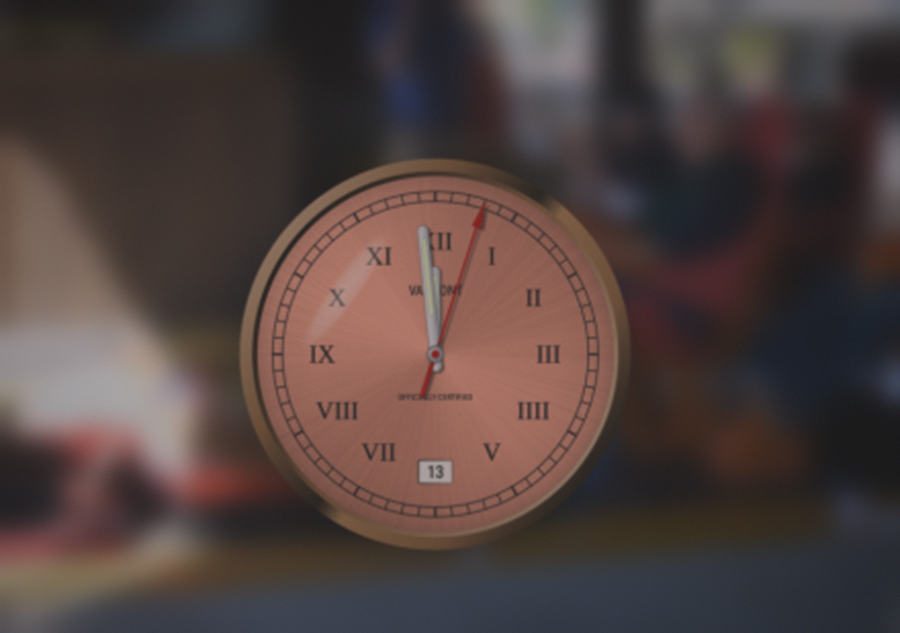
11.59.03
